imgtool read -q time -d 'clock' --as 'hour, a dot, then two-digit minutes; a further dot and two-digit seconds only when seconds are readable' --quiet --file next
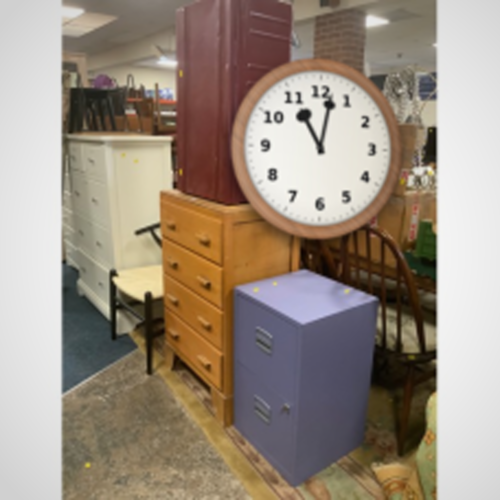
11.02
